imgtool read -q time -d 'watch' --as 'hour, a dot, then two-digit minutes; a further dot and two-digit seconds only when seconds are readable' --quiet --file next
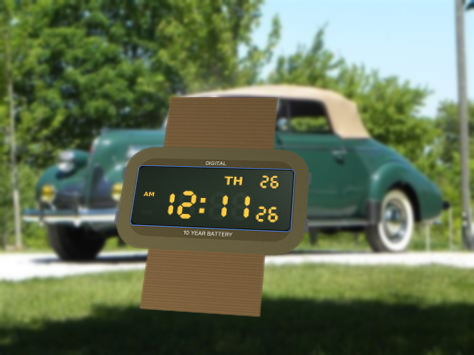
12.11.26
